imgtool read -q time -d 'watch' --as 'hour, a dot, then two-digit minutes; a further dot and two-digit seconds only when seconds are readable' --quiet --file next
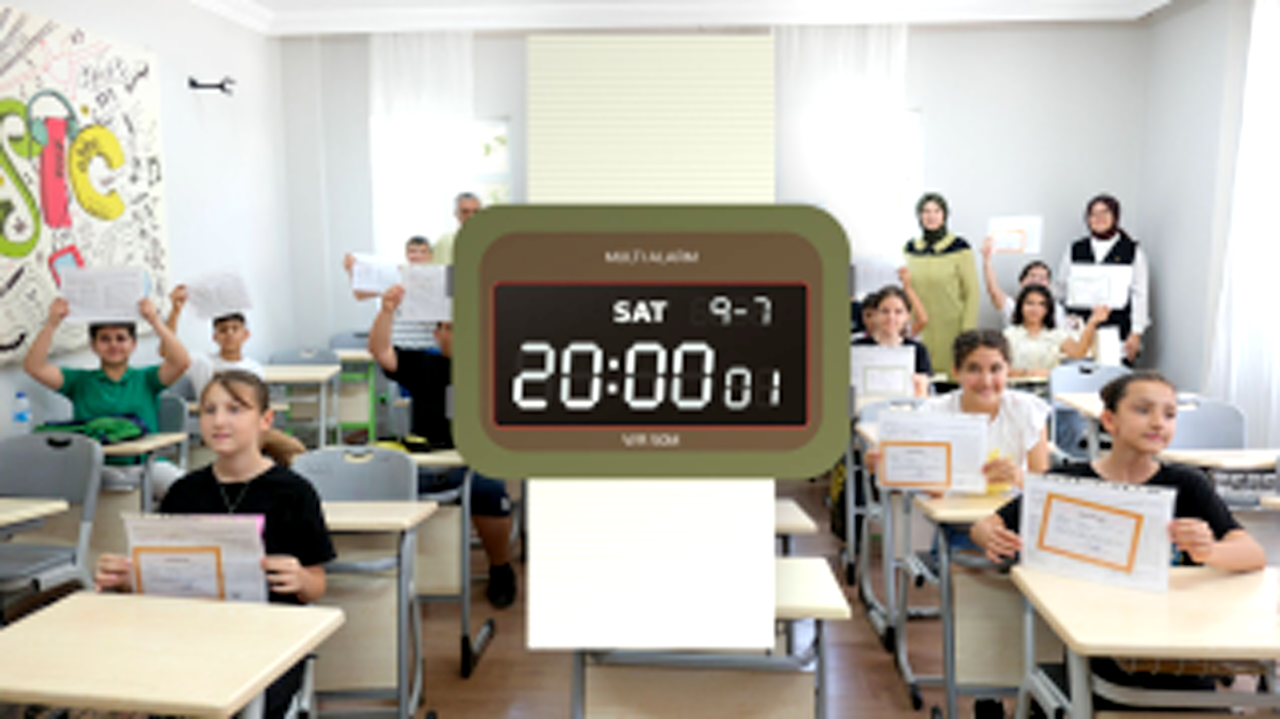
20.00.01
